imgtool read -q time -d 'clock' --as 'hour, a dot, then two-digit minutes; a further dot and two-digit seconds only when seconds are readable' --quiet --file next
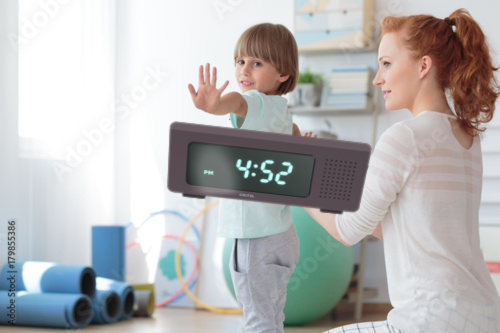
4.52
